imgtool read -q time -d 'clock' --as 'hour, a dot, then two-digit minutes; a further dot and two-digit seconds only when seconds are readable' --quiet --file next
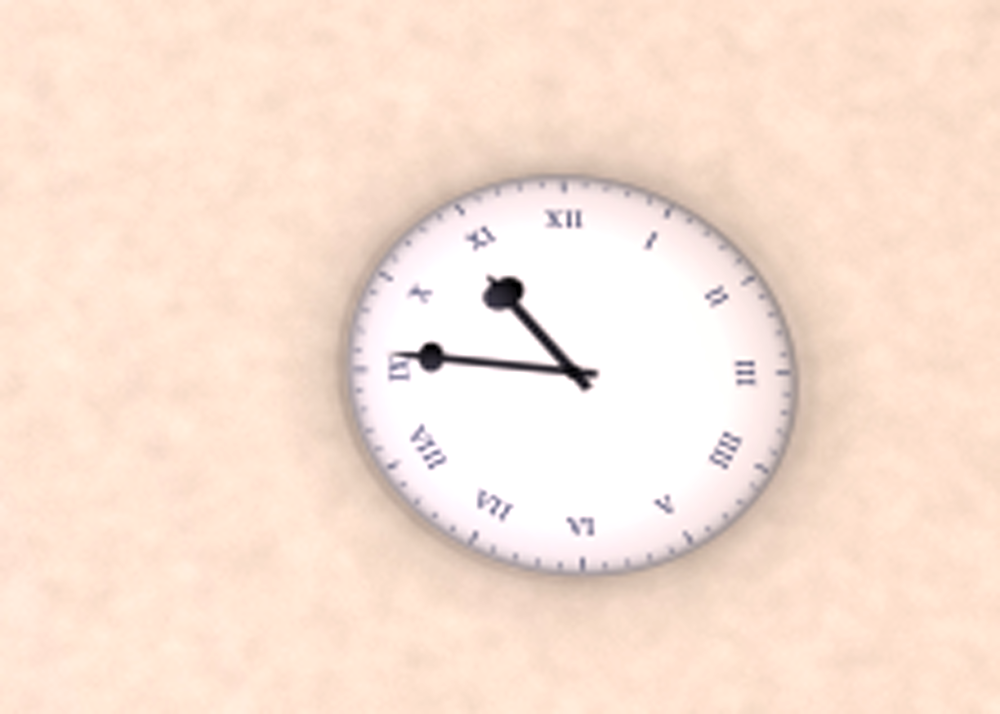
10.46
